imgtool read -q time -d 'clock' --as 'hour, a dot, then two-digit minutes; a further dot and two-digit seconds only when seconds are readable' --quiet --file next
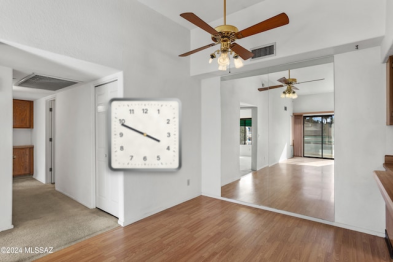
3.49
